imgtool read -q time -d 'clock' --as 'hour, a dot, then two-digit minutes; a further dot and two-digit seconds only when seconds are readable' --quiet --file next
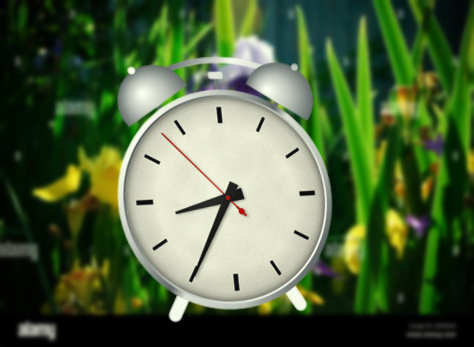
8.34.53
